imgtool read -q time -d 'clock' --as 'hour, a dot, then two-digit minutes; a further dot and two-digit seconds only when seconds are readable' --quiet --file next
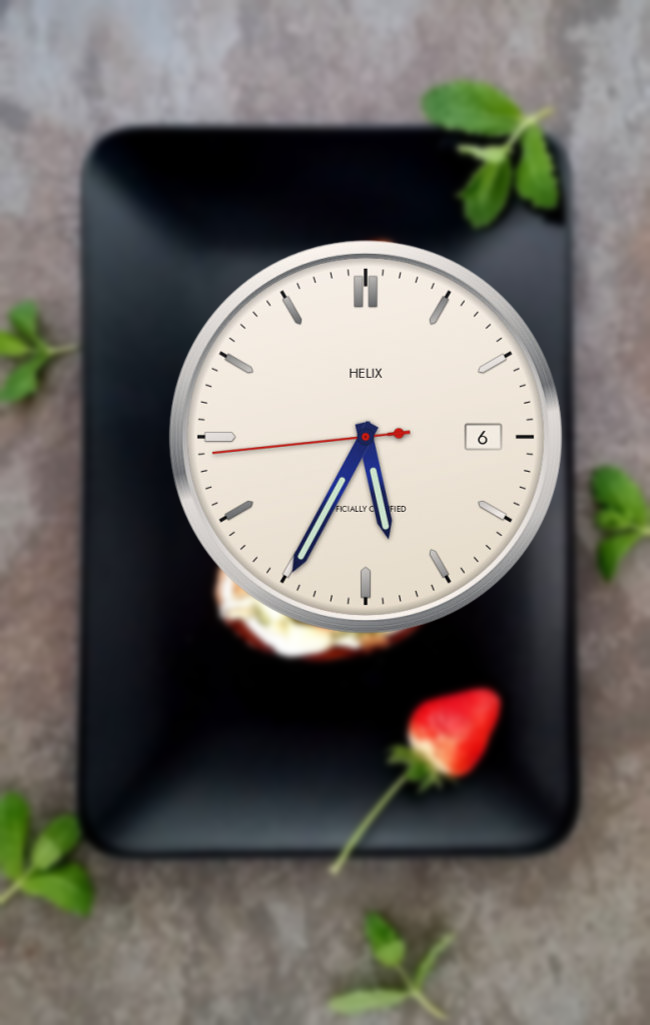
5.34.44
